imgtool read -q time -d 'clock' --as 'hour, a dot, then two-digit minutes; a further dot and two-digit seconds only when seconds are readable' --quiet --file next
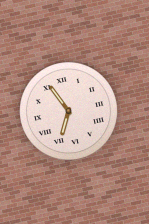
6.56
